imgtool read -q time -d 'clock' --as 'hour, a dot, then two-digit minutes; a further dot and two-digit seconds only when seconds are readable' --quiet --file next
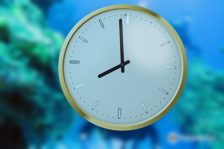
7.59
